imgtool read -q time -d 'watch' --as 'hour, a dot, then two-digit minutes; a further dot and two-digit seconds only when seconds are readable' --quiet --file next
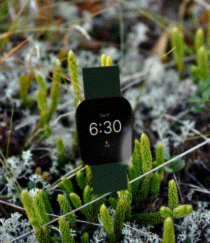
6.30
